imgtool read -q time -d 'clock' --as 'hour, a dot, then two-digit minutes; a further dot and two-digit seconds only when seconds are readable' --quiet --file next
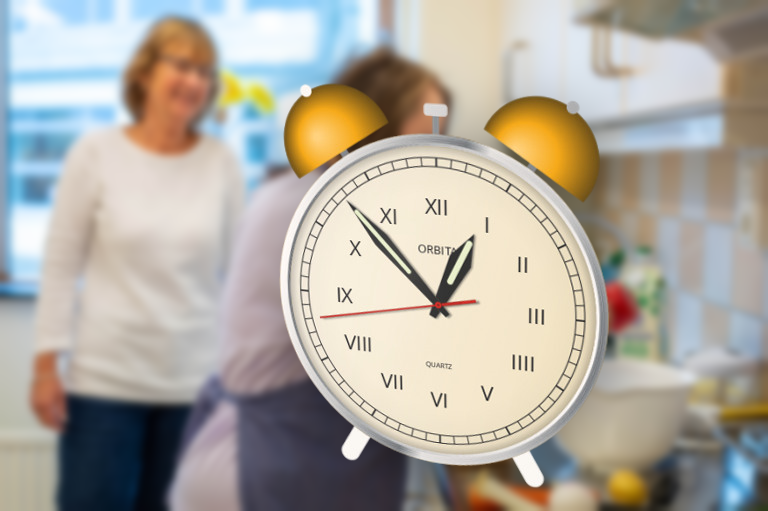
12.52.43
